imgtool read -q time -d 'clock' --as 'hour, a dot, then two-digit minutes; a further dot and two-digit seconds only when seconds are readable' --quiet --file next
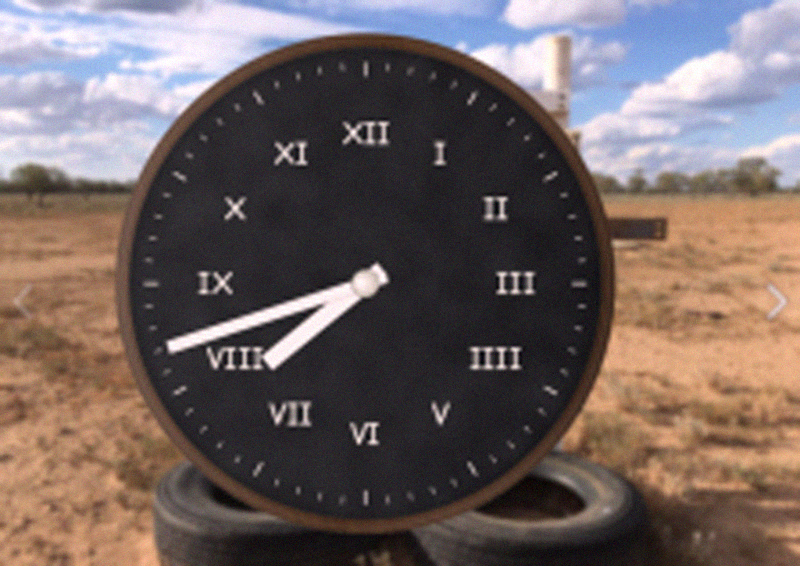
7.42
